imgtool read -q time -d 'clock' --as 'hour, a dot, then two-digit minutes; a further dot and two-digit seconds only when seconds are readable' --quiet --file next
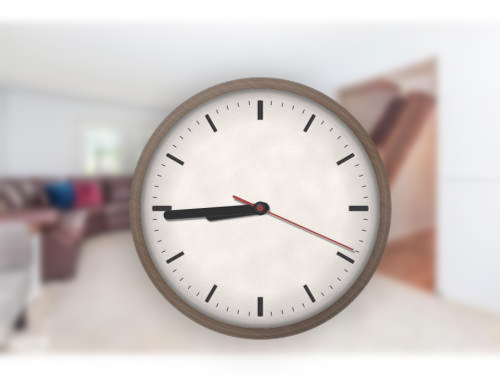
8.44.19
